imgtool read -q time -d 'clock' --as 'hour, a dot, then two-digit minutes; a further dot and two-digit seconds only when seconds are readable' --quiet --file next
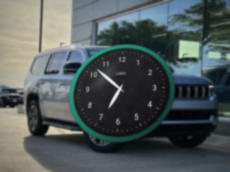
6.52
